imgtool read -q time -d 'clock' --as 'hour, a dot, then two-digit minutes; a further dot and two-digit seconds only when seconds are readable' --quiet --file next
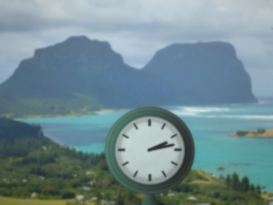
2.13
